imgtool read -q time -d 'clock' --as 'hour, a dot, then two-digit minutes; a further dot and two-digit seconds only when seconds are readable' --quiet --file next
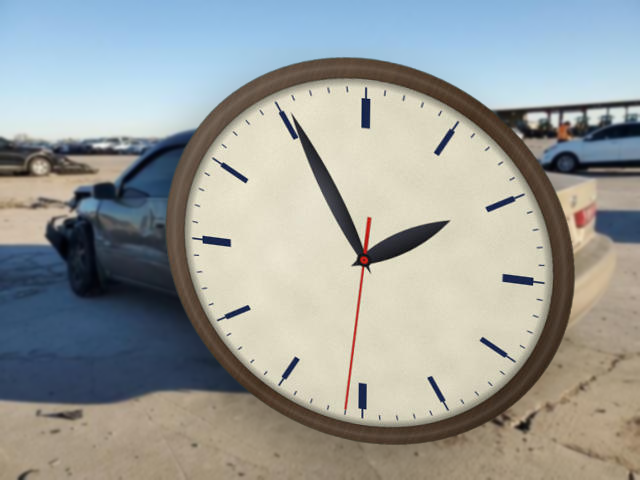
1.55.31
